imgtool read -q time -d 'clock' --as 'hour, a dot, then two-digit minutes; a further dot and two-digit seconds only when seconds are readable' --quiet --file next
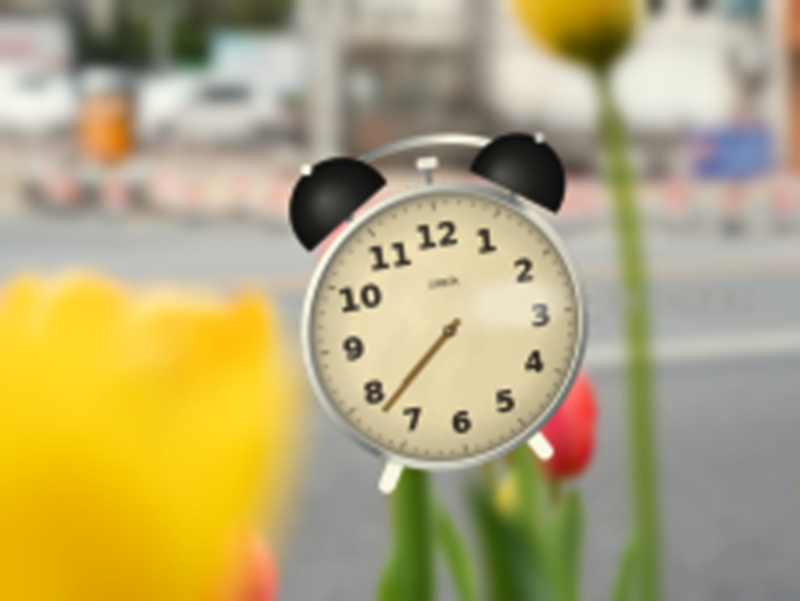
7.38
